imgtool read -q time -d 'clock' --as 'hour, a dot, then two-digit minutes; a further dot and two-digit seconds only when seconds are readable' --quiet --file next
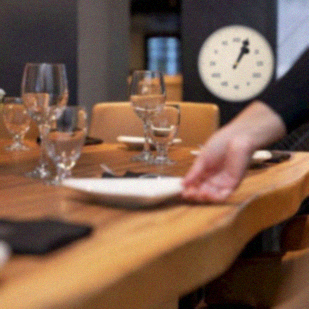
1.04
